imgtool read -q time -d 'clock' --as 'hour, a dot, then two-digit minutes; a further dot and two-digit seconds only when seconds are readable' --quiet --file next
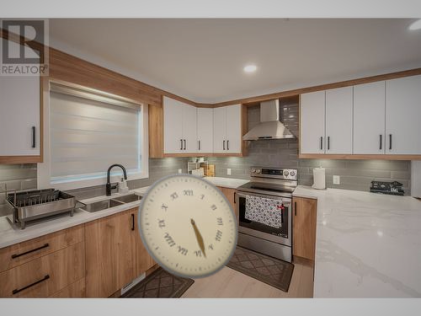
5.28
